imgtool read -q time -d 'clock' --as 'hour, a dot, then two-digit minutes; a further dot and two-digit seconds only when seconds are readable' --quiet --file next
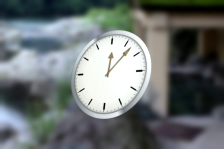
12.07
